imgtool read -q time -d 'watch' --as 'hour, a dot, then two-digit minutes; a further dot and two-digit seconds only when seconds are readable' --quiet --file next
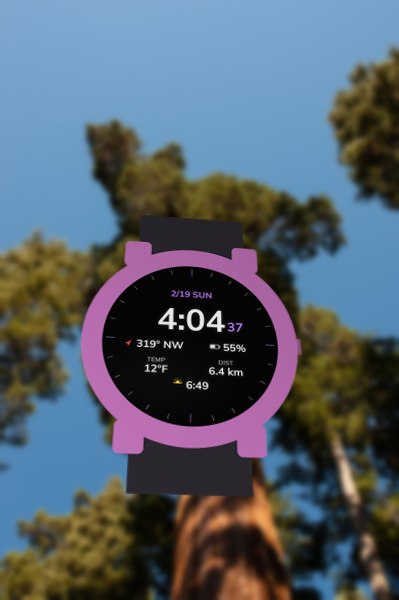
4.04.37
